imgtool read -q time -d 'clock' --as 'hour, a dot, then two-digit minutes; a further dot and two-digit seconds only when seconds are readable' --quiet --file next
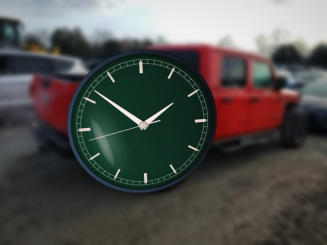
1.51.43
